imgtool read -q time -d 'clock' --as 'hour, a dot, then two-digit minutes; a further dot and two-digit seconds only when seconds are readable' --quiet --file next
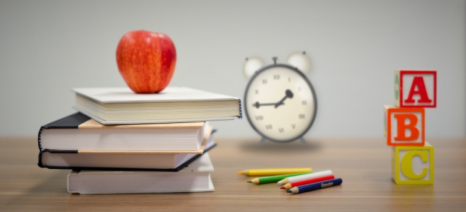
1.45
